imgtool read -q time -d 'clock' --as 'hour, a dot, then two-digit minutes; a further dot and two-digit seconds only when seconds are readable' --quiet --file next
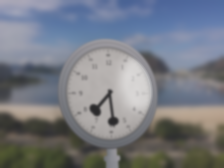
7.29
